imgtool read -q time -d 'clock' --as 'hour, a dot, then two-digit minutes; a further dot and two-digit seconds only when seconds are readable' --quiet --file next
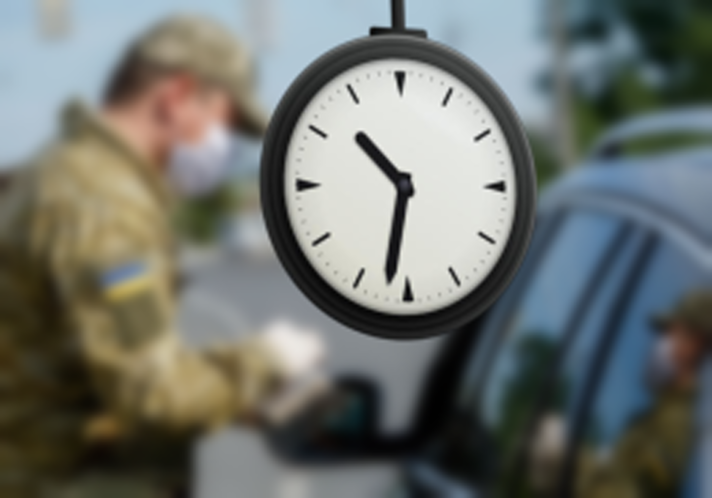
10.32
